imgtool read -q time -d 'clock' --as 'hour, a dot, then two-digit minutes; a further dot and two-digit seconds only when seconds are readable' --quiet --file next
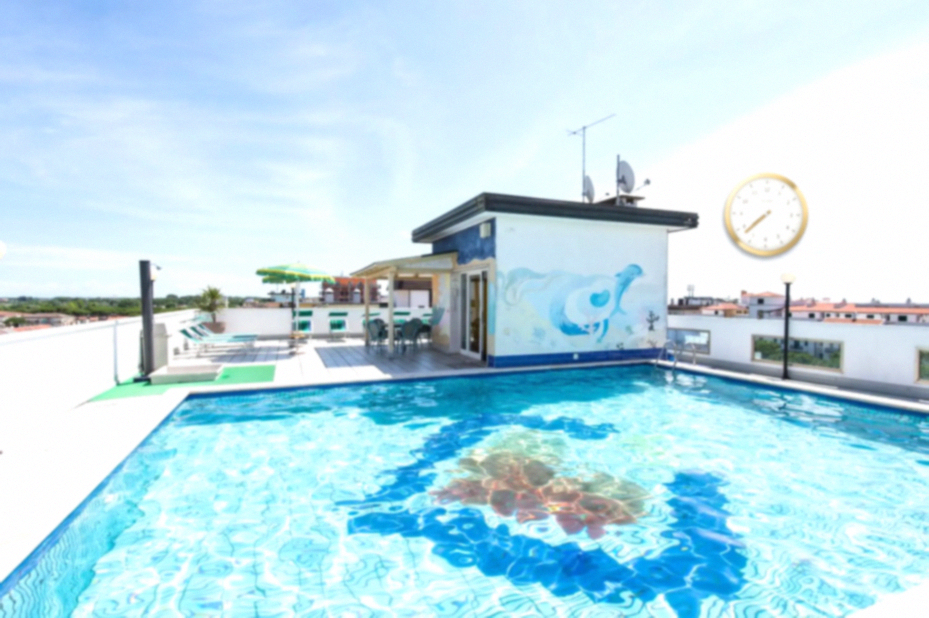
7.38
